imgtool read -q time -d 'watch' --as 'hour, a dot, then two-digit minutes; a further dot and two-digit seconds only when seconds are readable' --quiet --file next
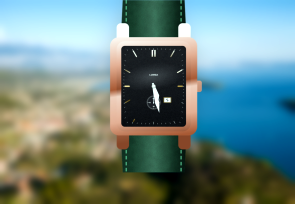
5.28
